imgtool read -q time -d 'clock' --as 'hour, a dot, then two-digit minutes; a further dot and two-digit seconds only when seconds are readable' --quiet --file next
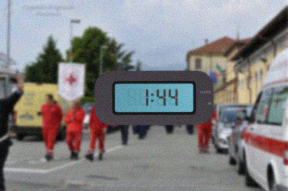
1.44
